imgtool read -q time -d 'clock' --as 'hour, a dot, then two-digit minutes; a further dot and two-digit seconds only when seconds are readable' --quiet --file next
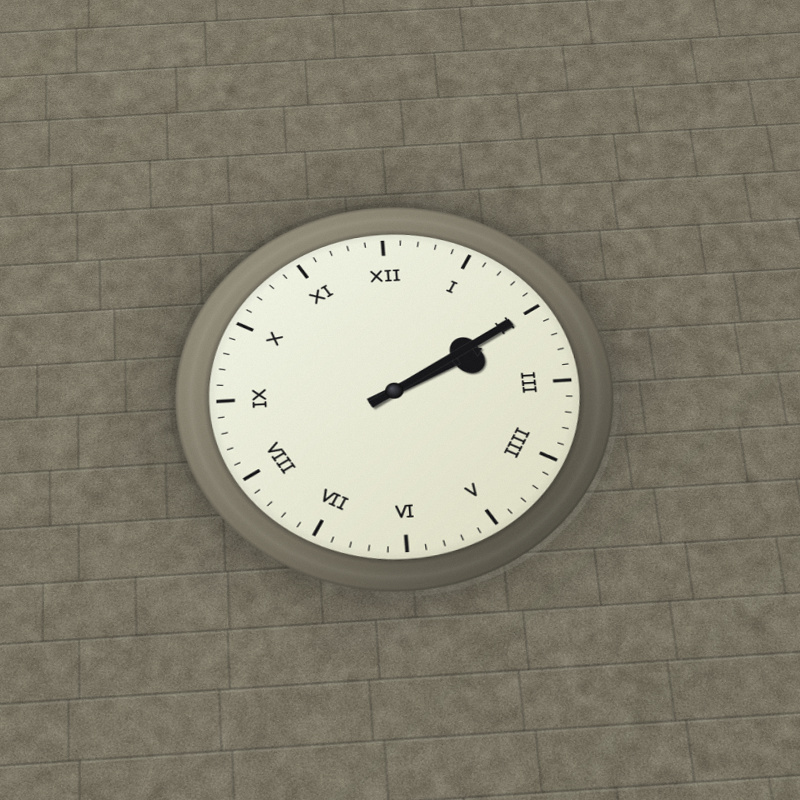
2.10
